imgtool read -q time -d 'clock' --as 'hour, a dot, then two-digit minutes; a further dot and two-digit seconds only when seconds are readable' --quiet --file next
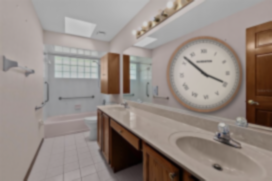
3.52
